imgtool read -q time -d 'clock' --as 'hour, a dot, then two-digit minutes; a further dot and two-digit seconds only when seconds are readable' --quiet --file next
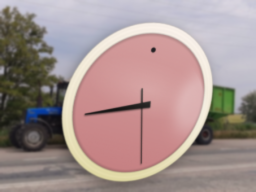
8.43.28
